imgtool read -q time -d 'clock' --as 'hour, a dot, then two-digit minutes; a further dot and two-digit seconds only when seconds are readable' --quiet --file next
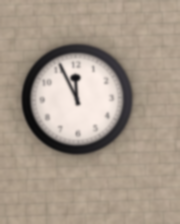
11.56
